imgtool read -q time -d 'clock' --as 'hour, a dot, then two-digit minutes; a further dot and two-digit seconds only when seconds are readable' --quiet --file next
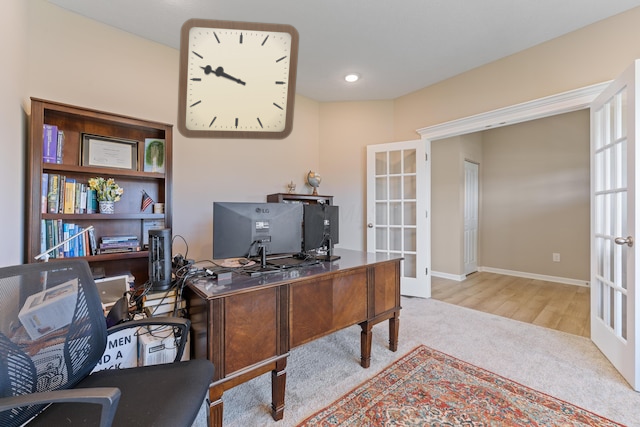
9.48
